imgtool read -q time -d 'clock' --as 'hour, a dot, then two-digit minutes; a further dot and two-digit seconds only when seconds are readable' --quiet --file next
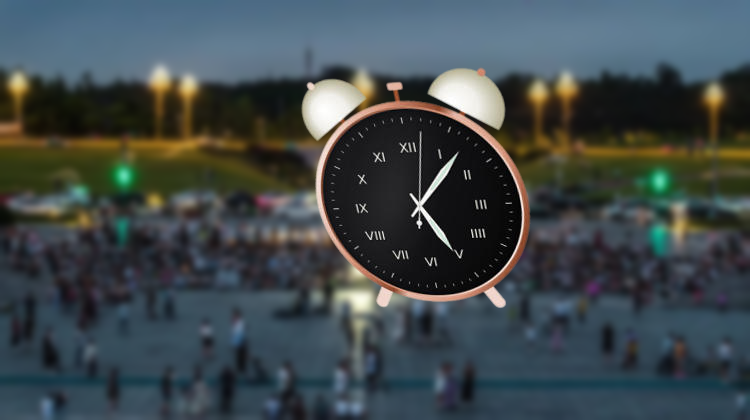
5.07.02
